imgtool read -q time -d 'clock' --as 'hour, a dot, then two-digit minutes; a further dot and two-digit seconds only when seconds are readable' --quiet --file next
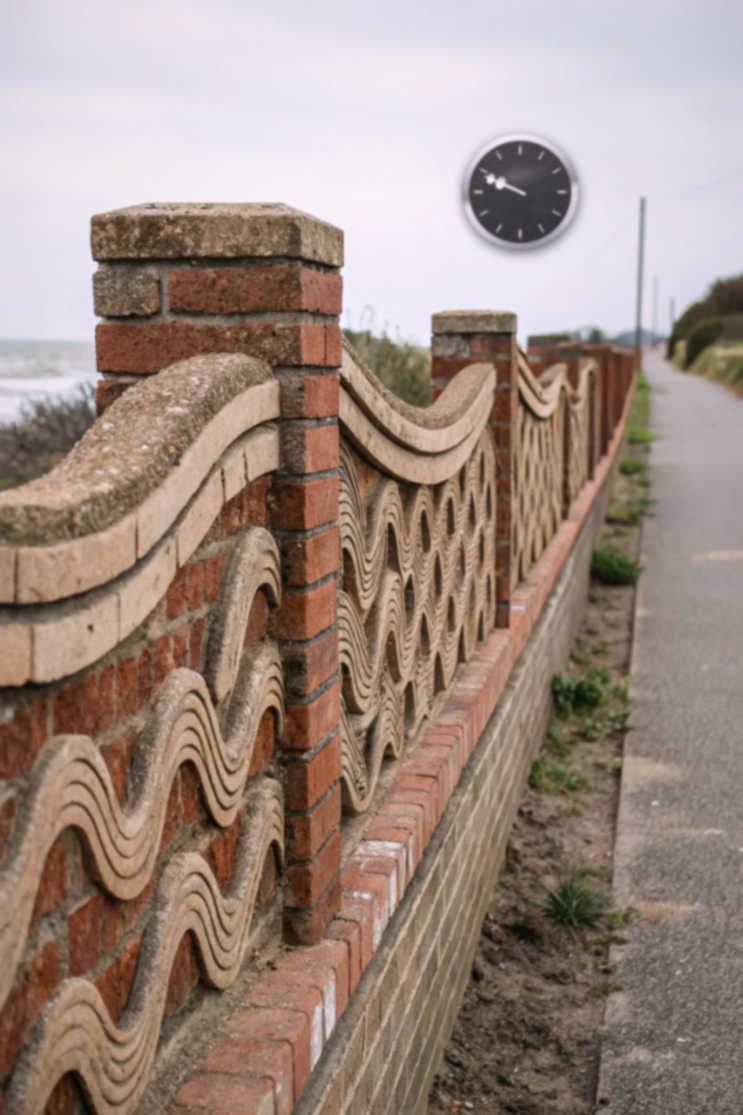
9.49
